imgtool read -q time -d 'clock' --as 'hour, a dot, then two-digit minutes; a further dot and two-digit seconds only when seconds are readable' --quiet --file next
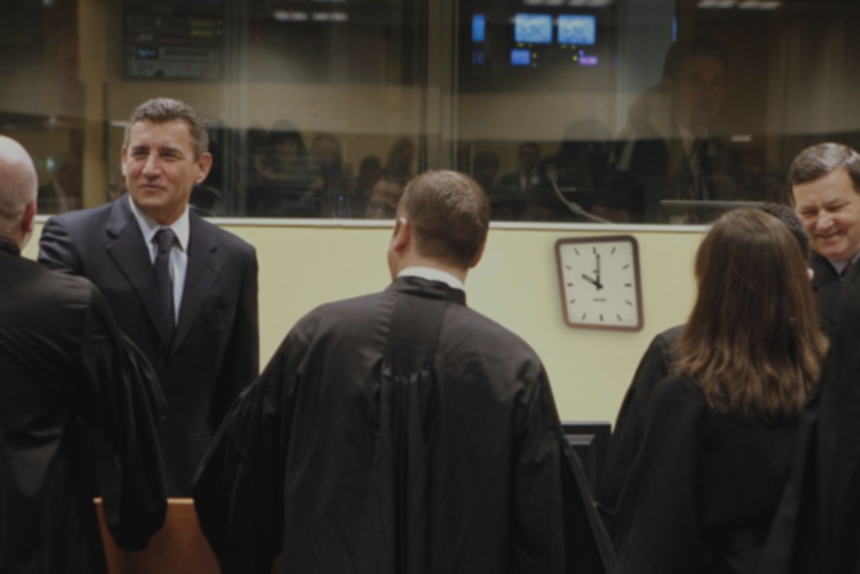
10.01
